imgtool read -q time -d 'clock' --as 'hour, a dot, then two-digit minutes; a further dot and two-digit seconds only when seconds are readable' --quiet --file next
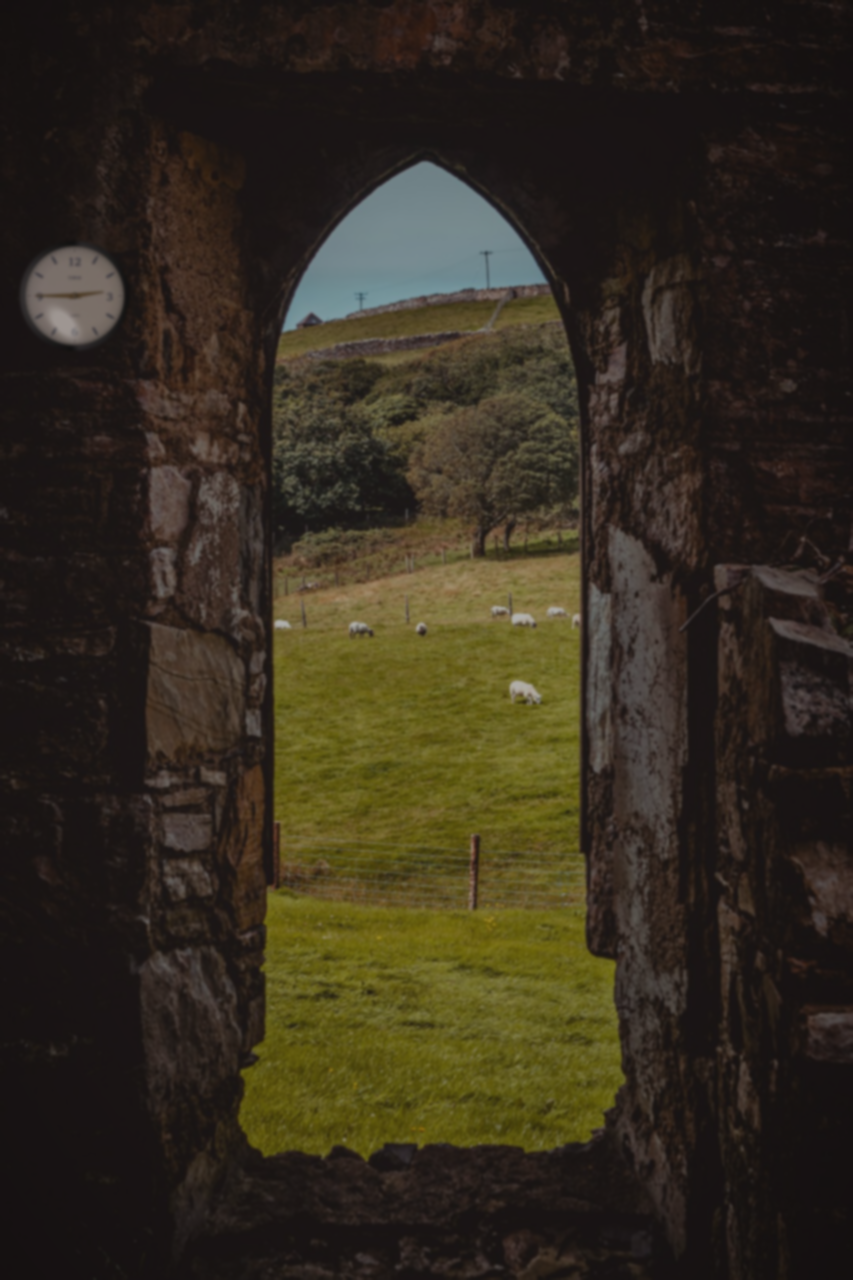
2.45
